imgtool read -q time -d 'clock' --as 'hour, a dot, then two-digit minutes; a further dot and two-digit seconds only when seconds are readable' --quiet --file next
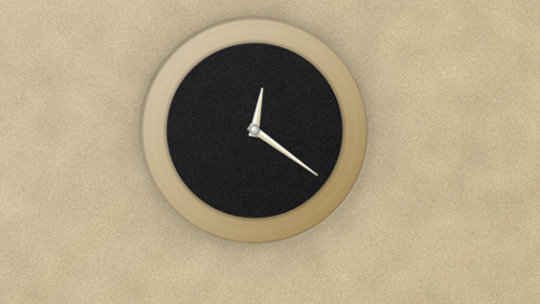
12.21
